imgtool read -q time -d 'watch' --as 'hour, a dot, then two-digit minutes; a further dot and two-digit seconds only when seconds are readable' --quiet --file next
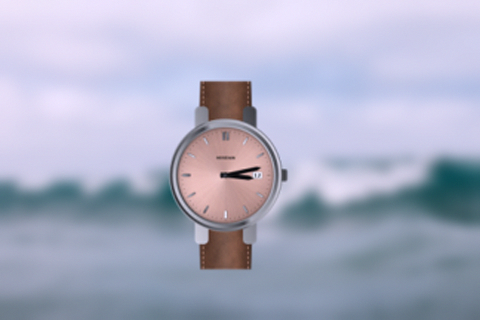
3.13
